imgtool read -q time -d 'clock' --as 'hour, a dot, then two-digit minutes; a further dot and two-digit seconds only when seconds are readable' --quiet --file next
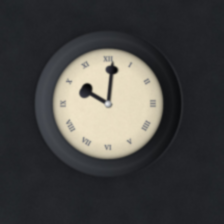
10.01
